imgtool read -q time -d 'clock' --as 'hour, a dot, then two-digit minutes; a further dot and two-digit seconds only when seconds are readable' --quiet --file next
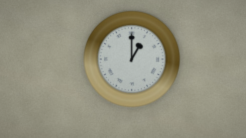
1.00
